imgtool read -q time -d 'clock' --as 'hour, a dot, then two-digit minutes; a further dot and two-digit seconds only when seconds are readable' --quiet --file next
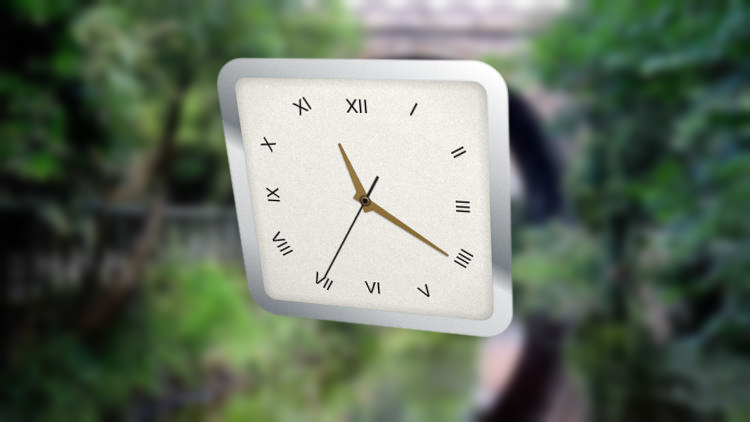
11.20.35
